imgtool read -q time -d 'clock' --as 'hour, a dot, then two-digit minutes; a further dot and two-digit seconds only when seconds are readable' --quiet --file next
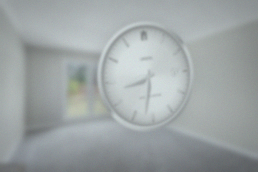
8.32
